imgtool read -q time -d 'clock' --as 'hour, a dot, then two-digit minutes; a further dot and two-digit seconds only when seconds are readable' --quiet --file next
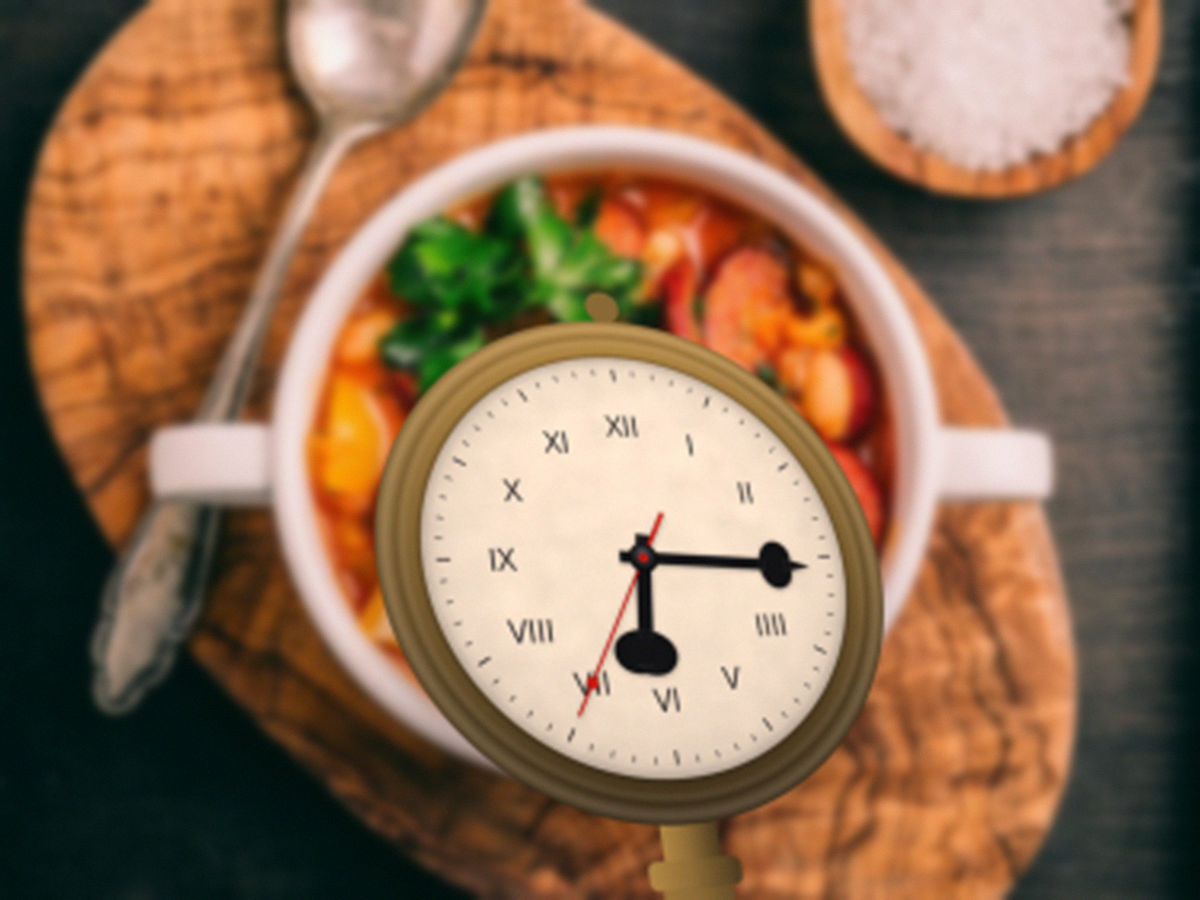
6.15.35
